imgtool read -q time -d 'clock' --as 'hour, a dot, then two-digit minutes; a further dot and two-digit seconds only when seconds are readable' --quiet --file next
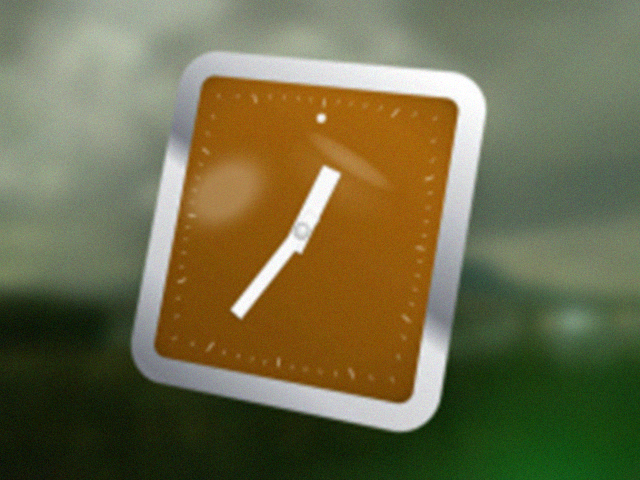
12.35
